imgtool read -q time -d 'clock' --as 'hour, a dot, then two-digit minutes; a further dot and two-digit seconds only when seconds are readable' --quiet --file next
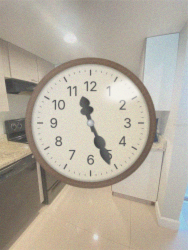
11.26
